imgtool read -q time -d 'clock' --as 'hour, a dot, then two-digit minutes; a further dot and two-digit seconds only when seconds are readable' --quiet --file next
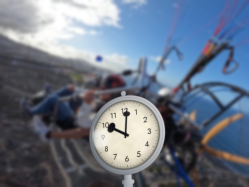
10.01
